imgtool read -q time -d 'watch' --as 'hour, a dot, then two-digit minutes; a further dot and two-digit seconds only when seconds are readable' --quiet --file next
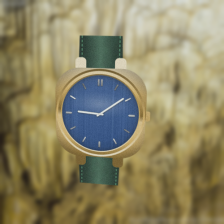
9.09
